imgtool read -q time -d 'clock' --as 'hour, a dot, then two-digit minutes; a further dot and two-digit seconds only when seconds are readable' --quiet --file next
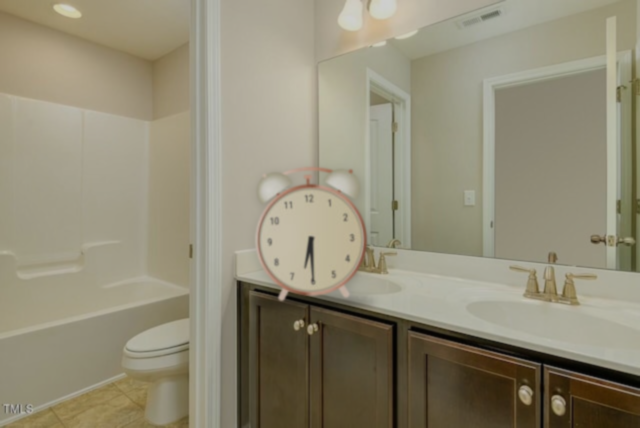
6.30
